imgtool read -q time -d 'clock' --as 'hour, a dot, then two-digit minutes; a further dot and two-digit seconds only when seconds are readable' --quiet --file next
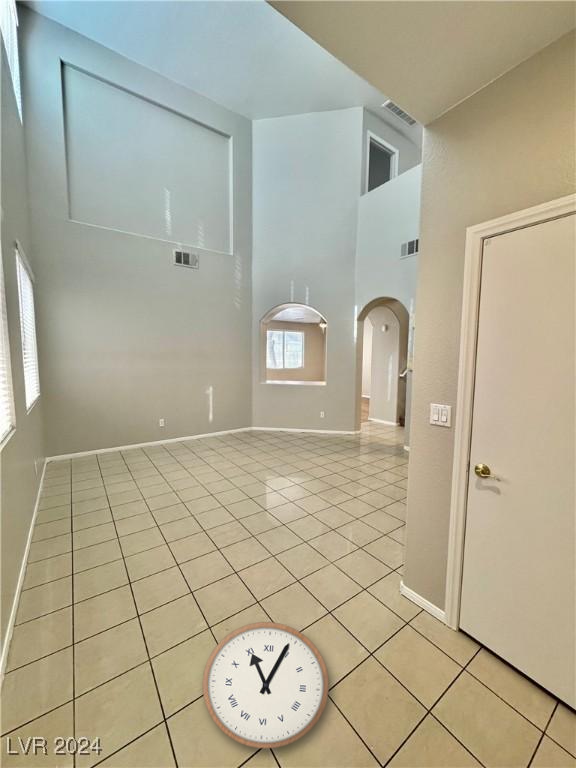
11.04
